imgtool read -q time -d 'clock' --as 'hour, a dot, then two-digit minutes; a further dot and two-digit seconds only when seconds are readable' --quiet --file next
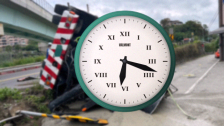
6.18
